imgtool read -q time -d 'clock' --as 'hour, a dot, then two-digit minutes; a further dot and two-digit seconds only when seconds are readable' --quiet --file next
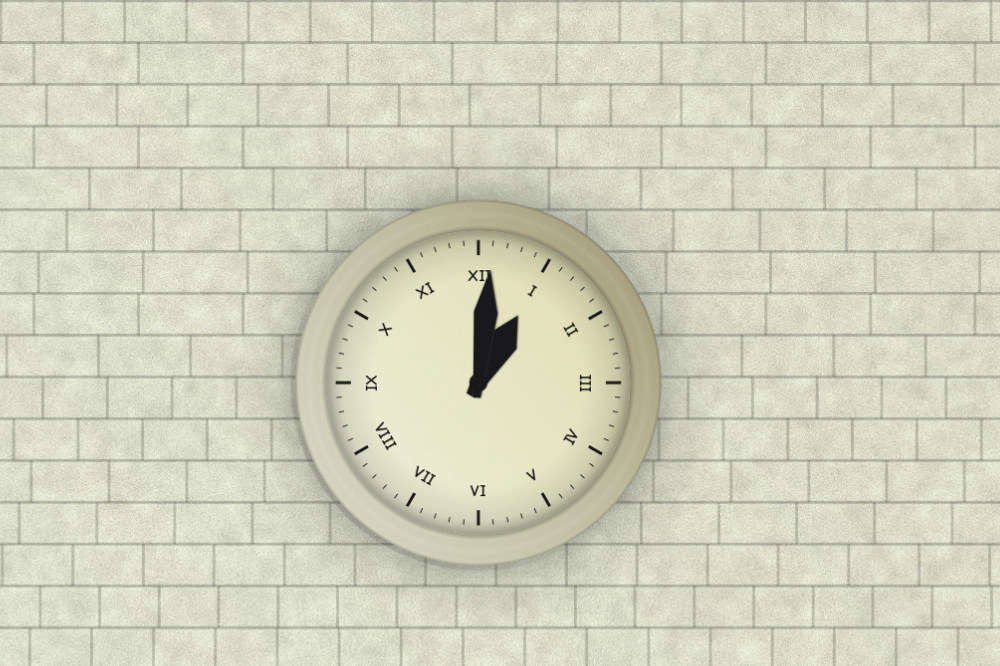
1.01
